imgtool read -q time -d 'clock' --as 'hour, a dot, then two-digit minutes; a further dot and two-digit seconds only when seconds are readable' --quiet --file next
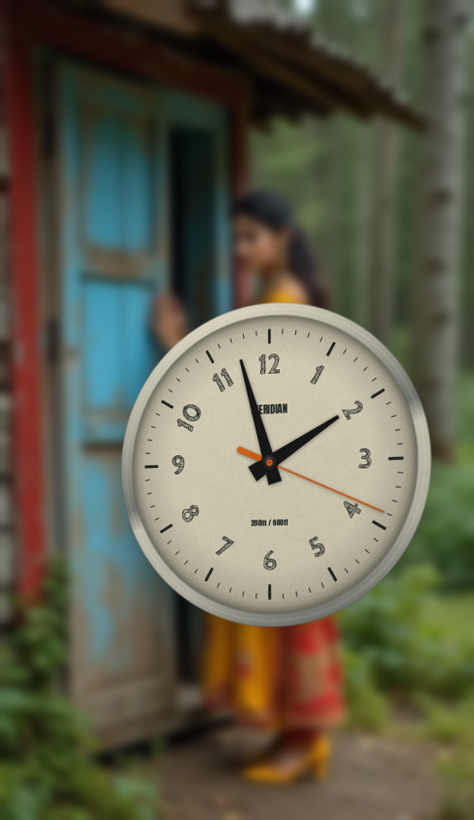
1.57.19
